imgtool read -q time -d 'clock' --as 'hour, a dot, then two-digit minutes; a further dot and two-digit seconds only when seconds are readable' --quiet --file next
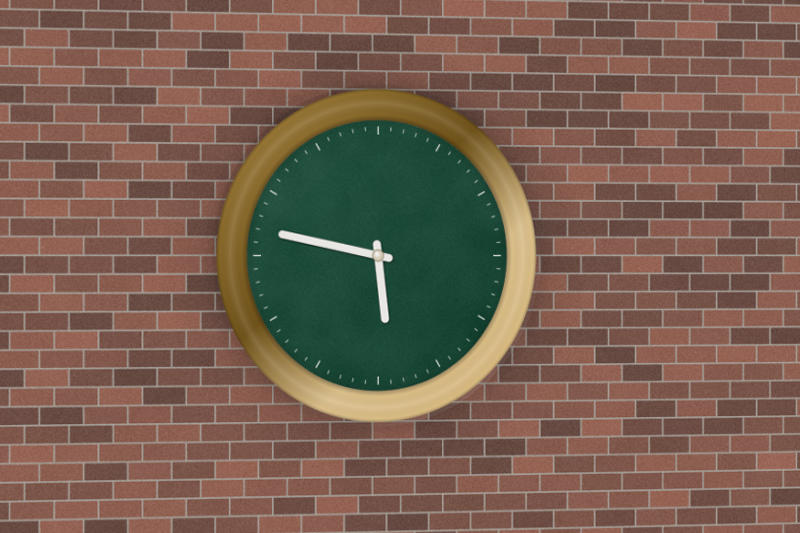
5.47
